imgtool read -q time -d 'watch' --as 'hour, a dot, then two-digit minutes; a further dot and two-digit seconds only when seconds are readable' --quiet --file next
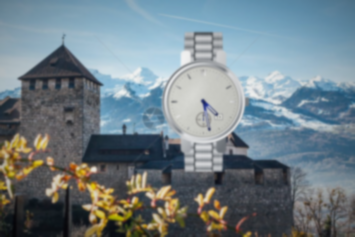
4.28
